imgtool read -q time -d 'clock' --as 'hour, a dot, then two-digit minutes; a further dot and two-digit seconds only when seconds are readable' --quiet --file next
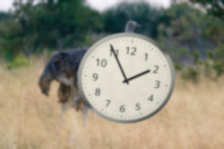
1.55
